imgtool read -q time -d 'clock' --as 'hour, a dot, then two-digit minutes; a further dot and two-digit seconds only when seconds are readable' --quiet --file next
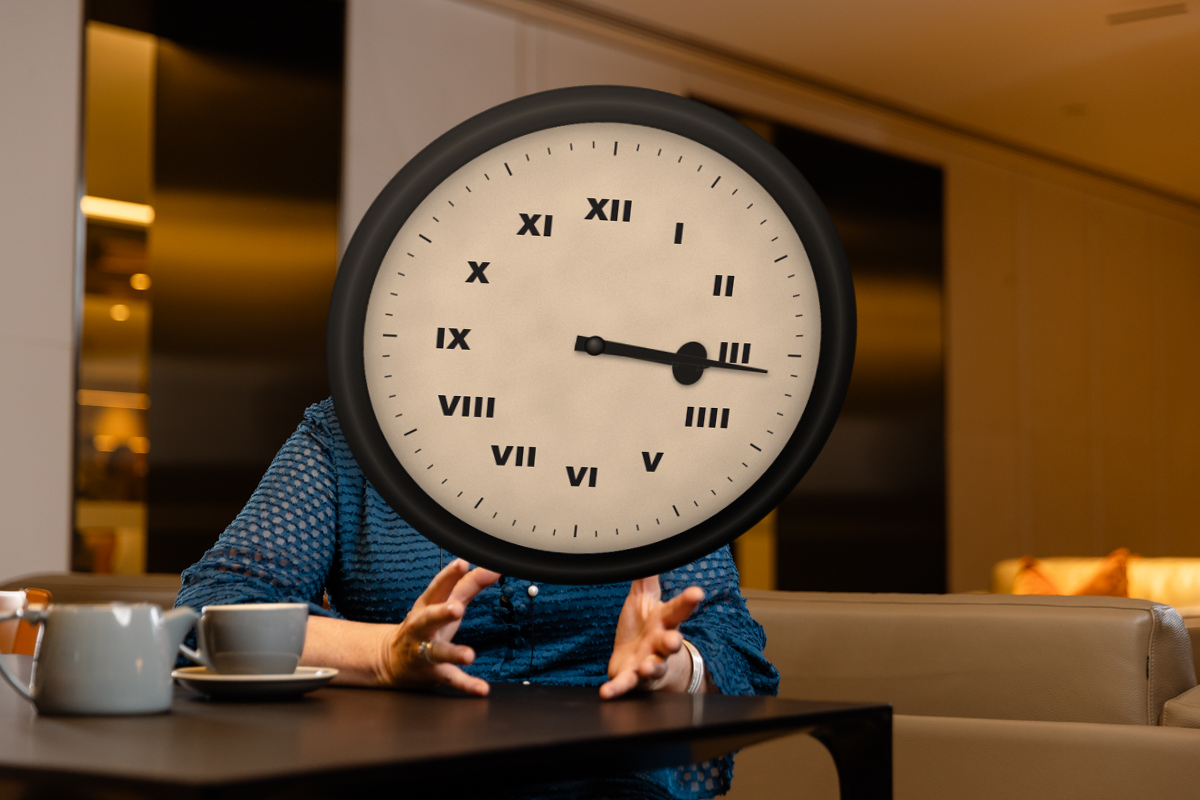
3.16
